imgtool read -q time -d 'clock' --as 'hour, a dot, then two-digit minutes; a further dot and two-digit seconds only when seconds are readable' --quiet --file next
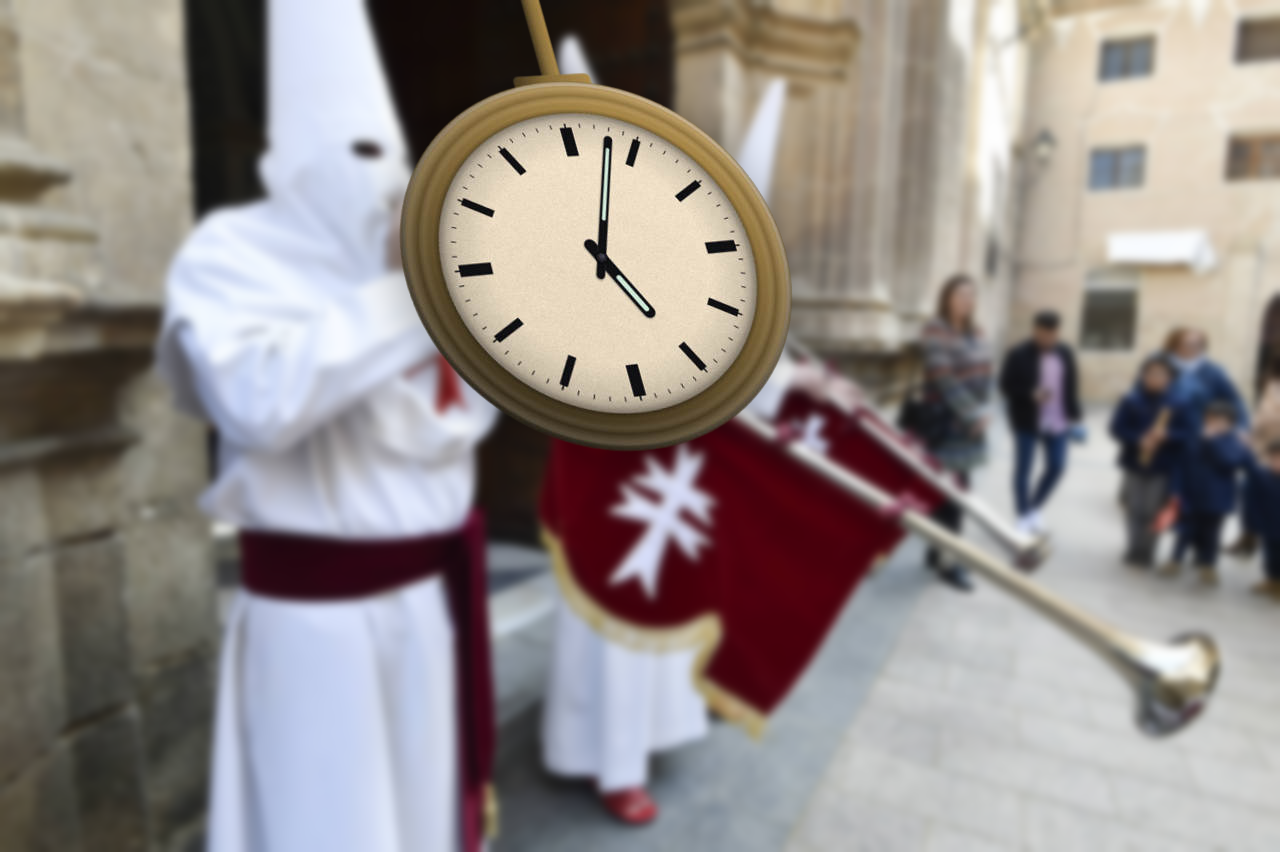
5.03
